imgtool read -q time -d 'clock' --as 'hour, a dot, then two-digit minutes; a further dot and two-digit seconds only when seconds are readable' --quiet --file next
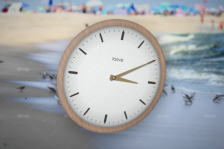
3.10
